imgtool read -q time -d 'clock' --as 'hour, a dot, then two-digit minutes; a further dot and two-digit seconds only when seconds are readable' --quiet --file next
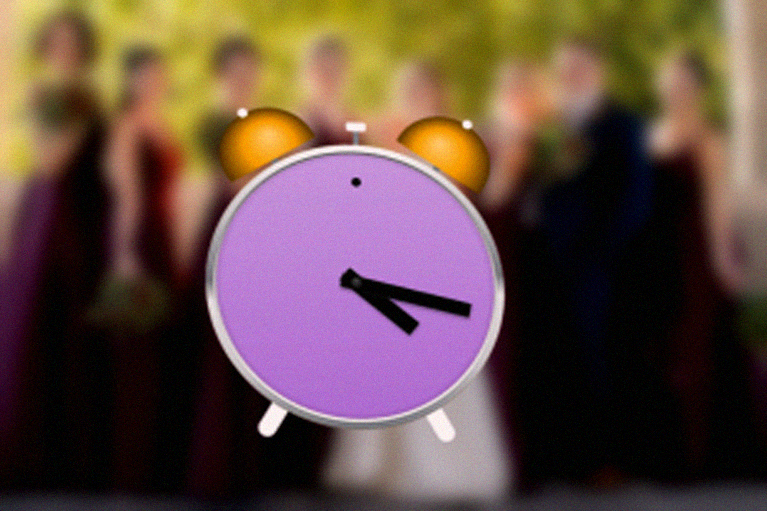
4.17
